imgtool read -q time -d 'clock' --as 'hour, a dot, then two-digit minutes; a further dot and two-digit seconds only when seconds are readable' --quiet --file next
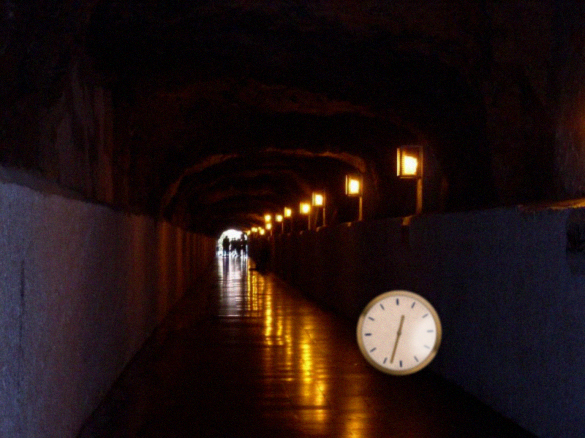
12.33
